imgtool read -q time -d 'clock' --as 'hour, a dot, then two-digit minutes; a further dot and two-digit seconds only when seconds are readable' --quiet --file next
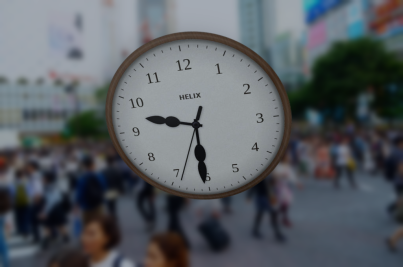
9.30.34
